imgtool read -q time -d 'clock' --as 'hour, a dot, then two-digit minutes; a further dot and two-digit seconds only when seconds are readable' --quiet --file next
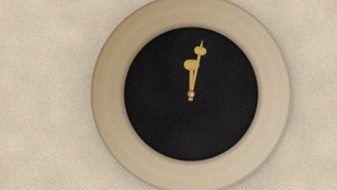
12.02
